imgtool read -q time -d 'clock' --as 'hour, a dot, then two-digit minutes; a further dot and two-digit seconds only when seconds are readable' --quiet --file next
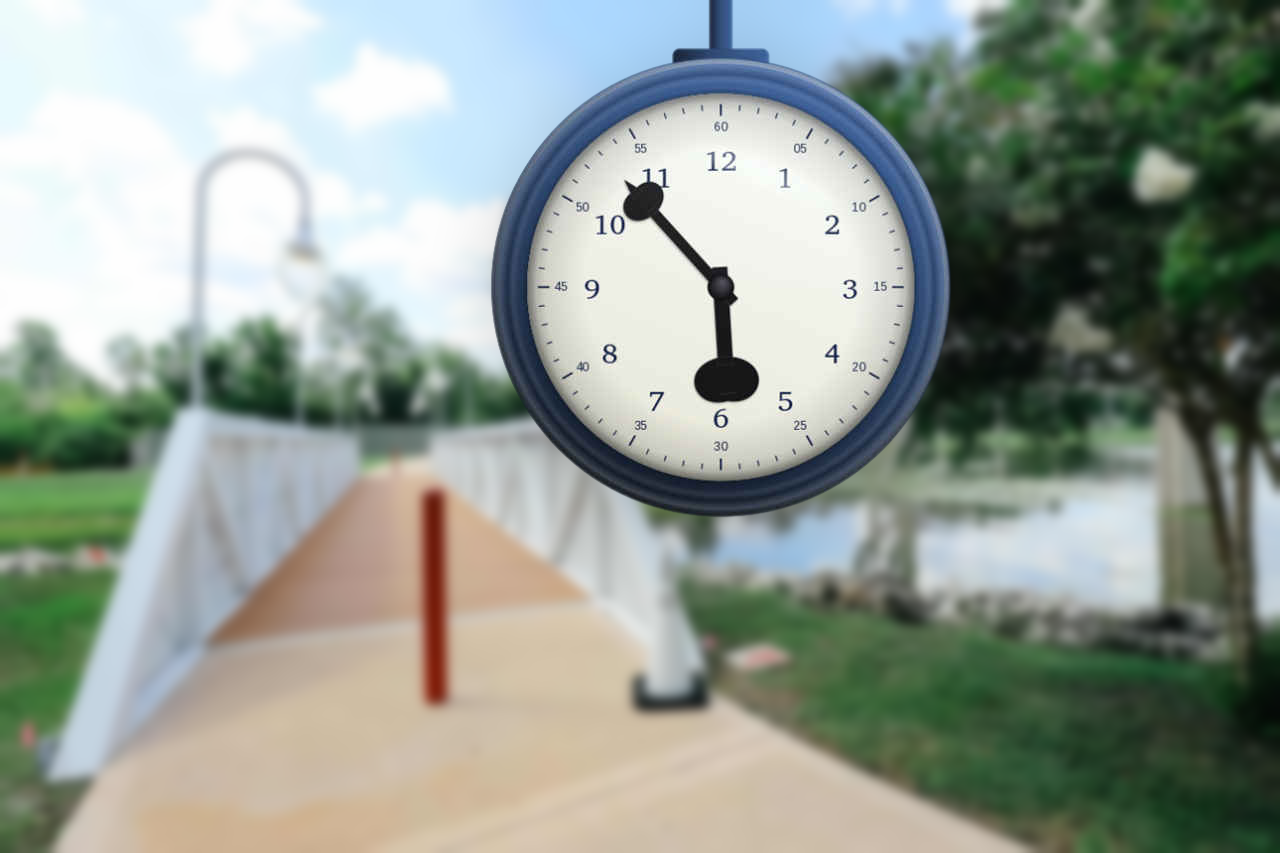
5.53
